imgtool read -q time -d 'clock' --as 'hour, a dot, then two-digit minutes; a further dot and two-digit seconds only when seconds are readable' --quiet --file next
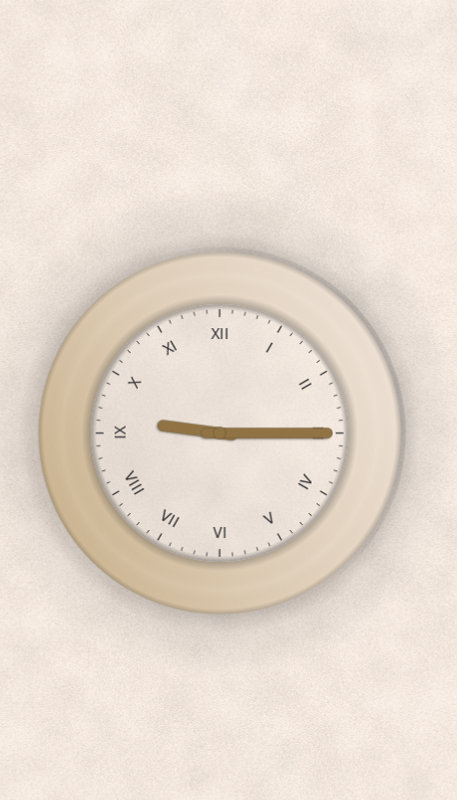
9.15
